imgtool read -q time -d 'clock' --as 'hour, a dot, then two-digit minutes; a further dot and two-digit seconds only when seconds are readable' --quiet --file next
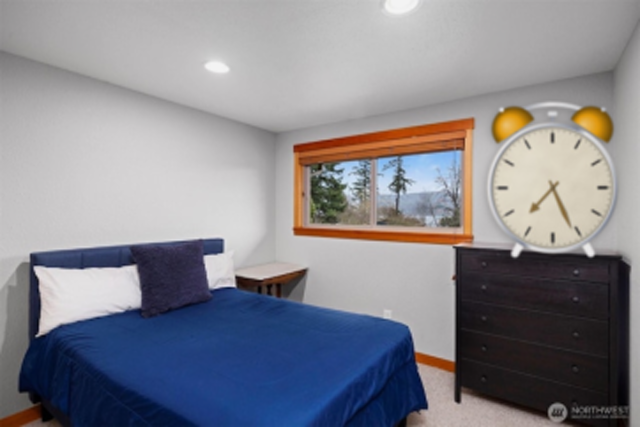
7.26
